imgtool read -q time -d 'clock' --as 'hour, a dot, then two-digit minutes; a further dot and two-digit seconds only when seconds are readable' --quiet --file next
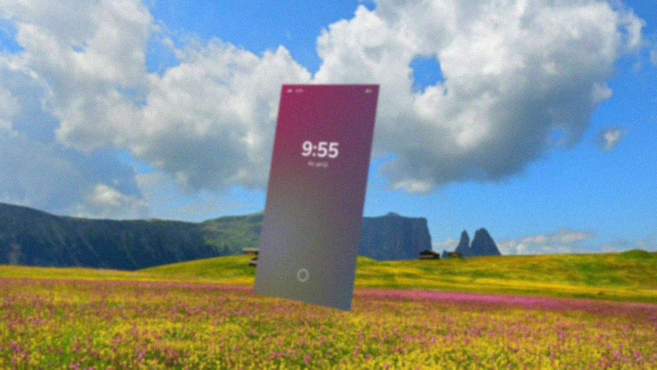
9.55
